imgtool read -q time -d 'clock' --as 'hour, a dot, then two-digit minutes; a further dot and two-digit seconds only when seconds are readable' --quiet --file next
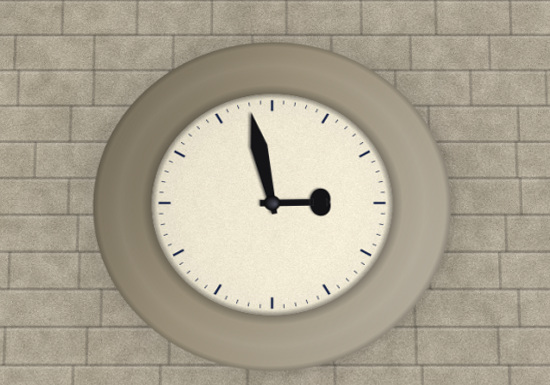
2.58
